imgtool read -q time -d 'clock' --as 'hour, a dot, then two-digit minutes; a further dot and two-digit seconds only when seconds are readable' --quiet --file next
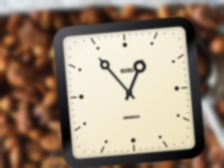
12.54
